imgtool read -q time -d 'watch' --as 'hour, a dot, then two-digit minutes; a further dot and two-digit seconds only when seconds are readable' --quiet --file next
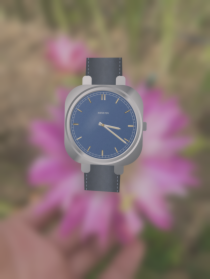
3.21
